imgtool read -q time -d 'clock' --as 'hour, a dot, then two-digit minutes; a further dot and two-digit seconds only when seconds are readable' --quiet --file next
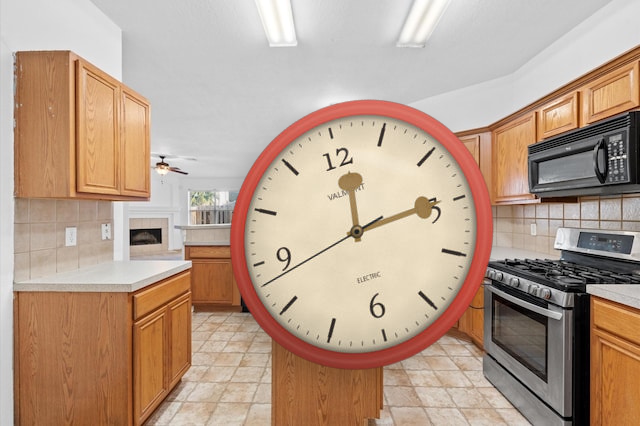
12.14.43
